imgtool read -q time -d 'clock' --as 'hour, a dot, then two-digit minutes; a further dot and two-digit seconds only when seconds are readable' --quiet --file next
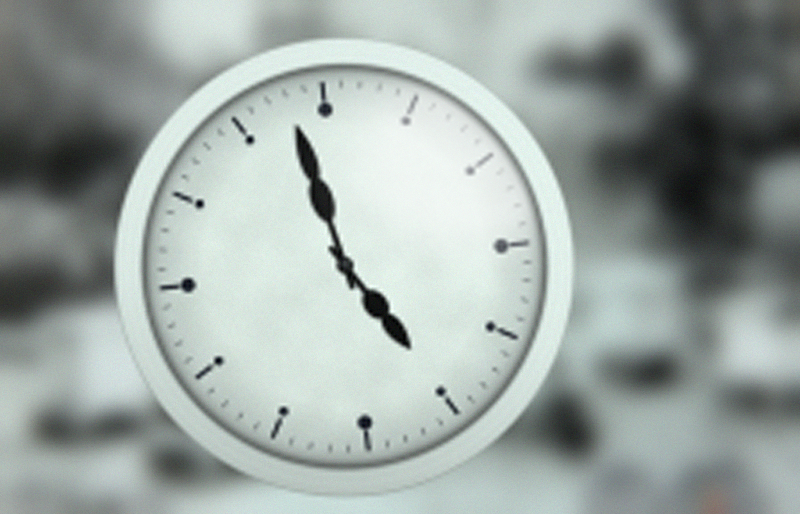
4.58
